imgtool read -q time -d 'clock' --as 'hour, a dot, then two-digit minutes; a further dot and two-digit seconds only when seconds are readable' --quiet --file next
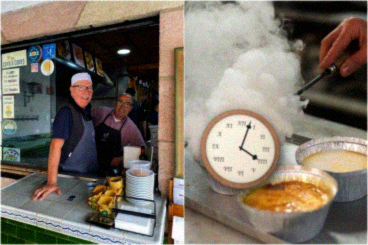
4.03
